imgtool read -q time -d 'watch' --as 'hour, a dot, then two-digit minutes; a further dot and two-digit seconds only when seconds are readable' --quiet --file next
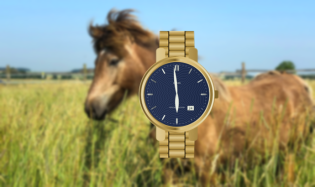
5.59
